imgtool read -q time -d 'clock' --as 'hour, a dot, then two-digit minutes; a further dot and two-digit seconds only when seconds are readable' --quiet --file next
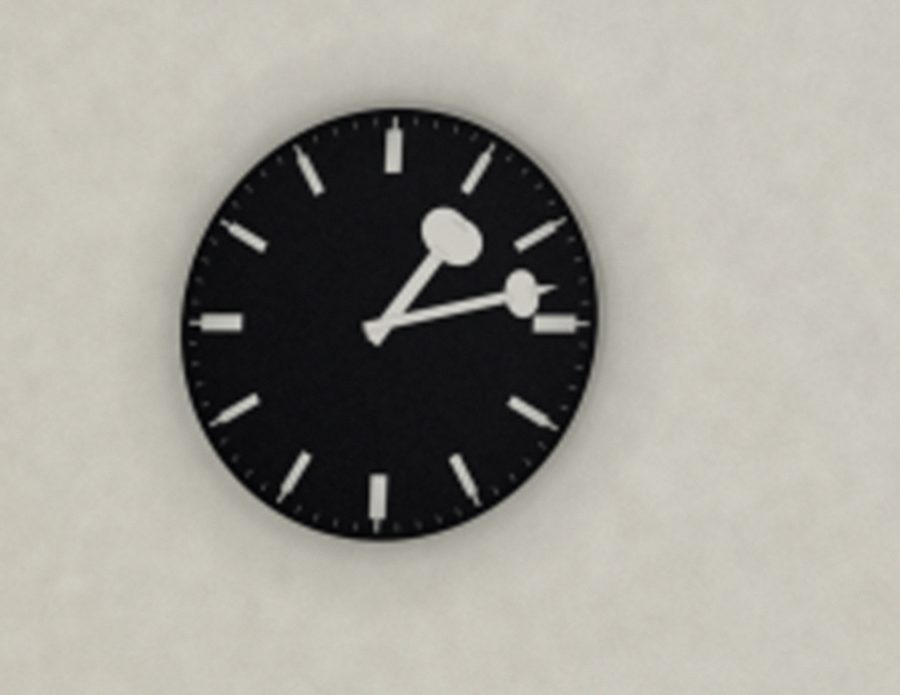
1.13
